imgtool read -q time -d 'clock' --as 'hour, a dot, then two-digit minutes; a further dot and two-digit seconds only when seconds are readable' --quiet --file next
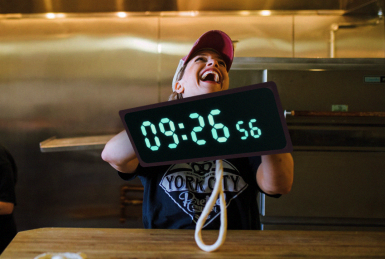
9.26.56
